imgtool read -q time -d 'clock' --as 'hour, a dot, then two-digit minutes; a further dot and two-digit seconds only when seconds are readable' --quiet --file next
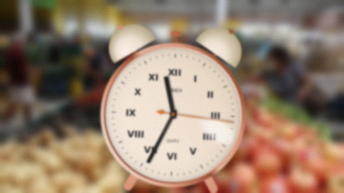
11.34.16
